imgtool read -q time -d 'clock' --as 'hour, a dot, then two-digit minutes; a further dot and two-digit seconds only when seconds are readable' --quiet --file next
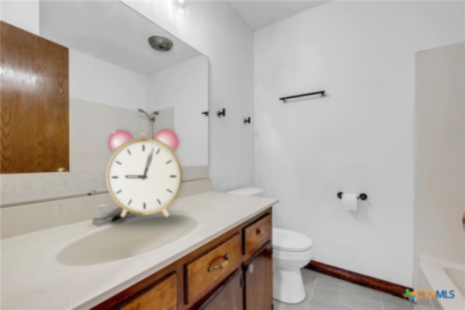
9.03
